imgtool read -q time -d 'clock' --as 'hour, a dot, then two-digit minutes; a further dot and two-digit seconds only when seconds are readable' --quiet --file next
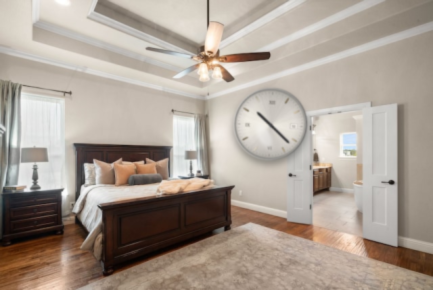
10.22
